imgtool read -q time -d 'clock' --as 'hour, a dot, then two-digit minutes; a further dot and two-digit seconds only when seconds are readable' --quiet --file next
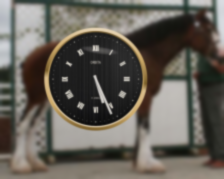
5.26
